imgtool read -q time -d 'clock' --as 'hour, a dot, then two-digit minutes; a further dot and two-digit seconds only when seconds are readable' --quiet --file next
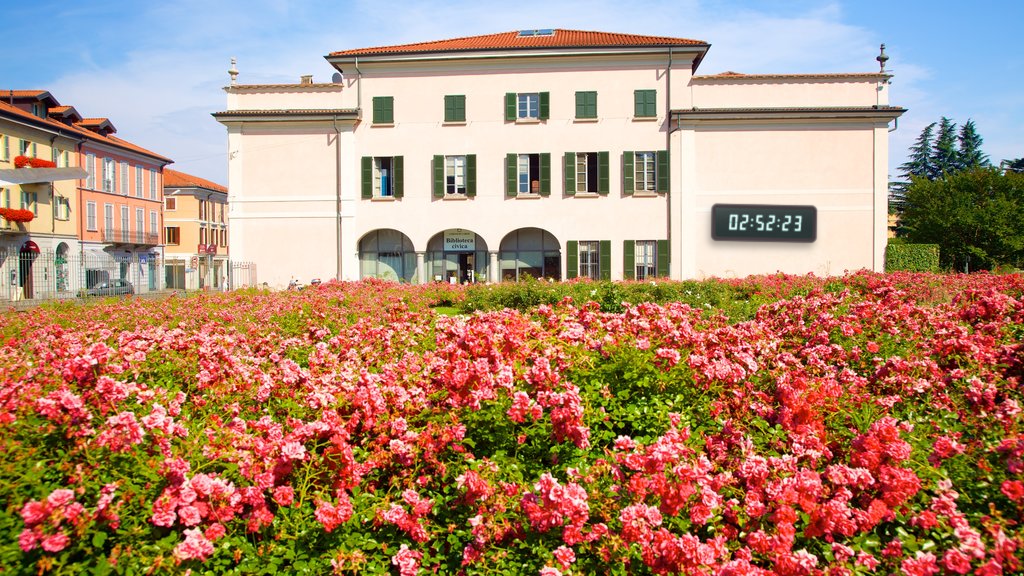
2.52.23
